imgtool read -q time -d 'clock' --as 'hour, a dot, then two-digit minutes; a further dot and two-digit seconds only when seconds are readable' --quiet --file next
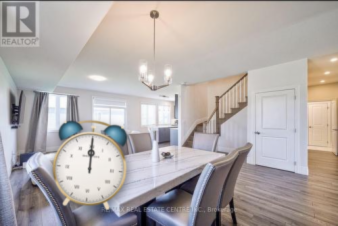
12.00
